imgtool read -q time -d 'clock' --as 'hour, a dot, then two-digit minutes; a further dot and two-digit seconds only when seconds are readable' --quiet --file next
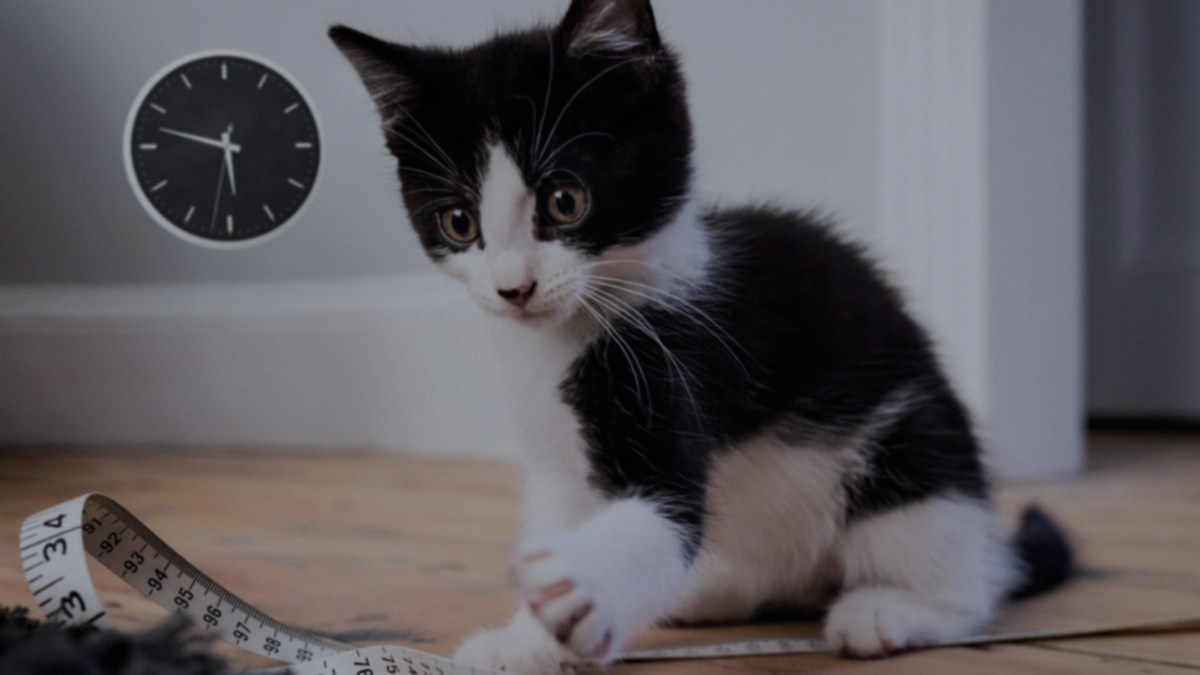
5.47.32
